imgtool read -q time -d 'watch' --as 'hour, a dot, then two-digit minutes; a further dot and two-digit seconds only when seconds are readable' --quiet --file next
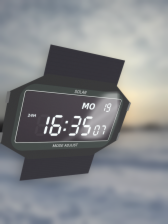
16.35.07
